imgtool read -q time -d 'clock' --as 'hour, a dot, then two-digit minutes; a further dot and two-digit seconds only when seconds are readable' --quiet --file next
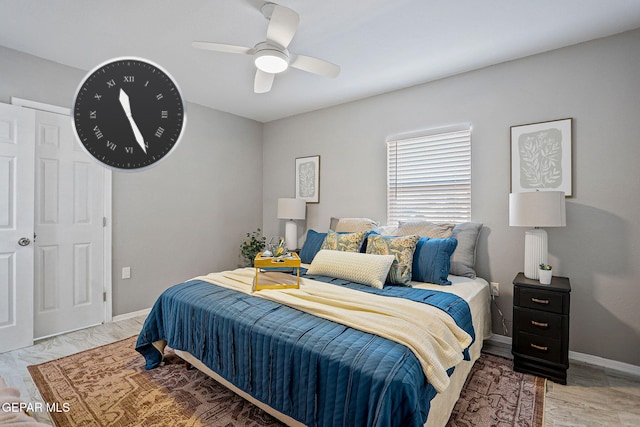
11.26
